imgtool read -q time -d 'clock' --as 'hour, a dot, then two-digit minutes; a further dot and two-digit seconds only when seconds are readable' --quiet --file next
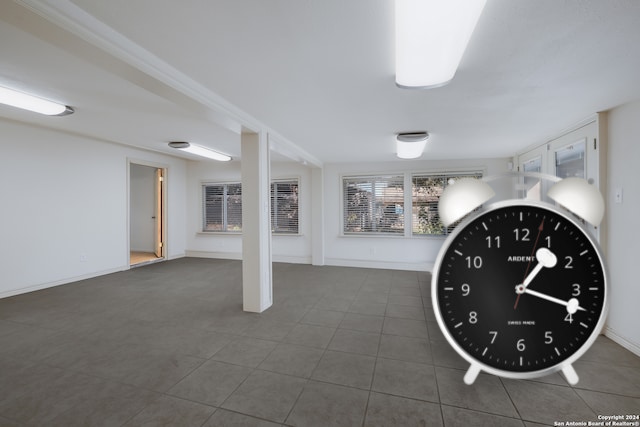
1.18.03
